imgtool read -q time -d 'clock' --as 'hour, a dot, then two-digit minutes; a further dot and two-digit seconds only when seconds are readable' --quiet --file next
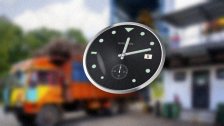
12.12
